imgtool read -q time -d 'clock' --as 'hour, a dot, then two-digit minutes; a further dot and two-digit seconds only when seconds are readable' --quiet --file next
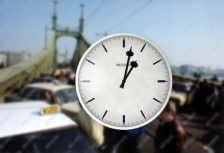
1.02
